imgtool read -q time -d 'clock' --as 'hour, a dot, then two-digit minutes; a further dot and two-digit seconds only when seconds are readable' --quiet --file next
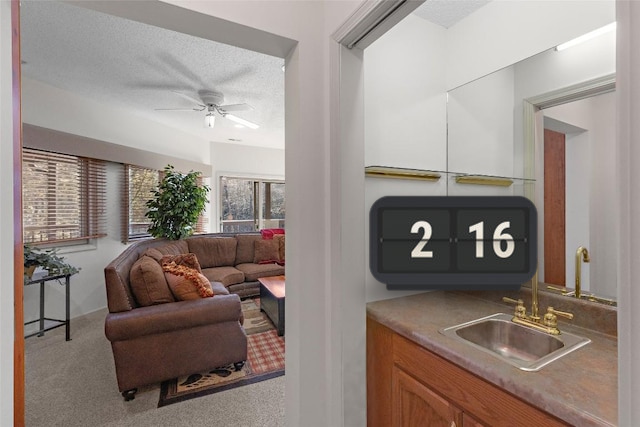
2.16
